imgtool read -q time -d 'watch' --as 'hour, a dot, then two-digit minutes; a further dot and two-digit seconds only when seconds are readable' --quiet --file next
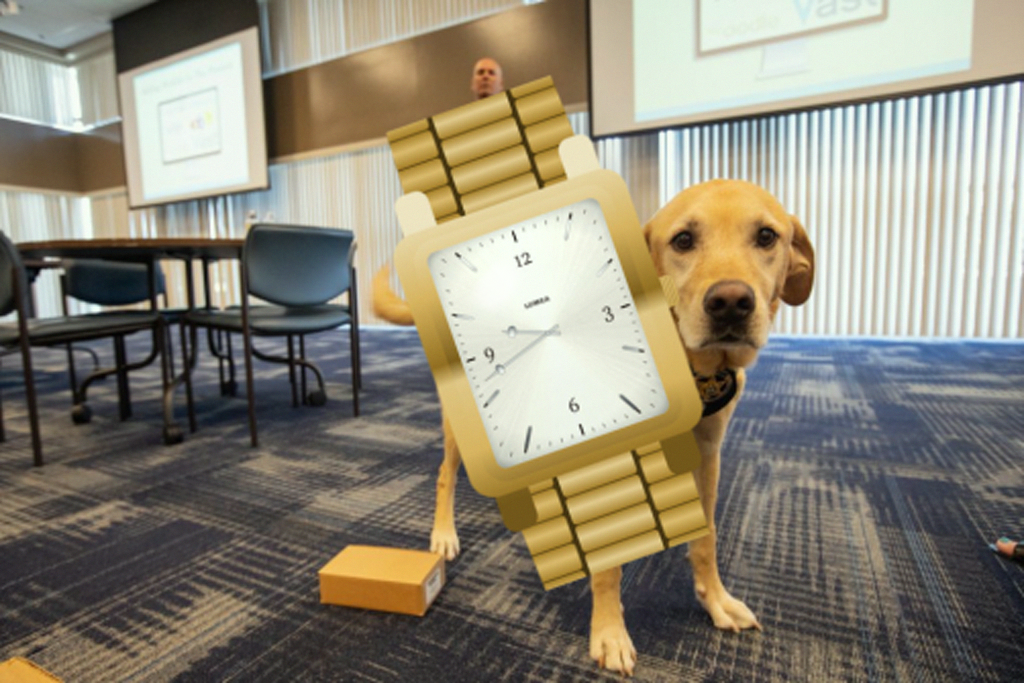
9.42
